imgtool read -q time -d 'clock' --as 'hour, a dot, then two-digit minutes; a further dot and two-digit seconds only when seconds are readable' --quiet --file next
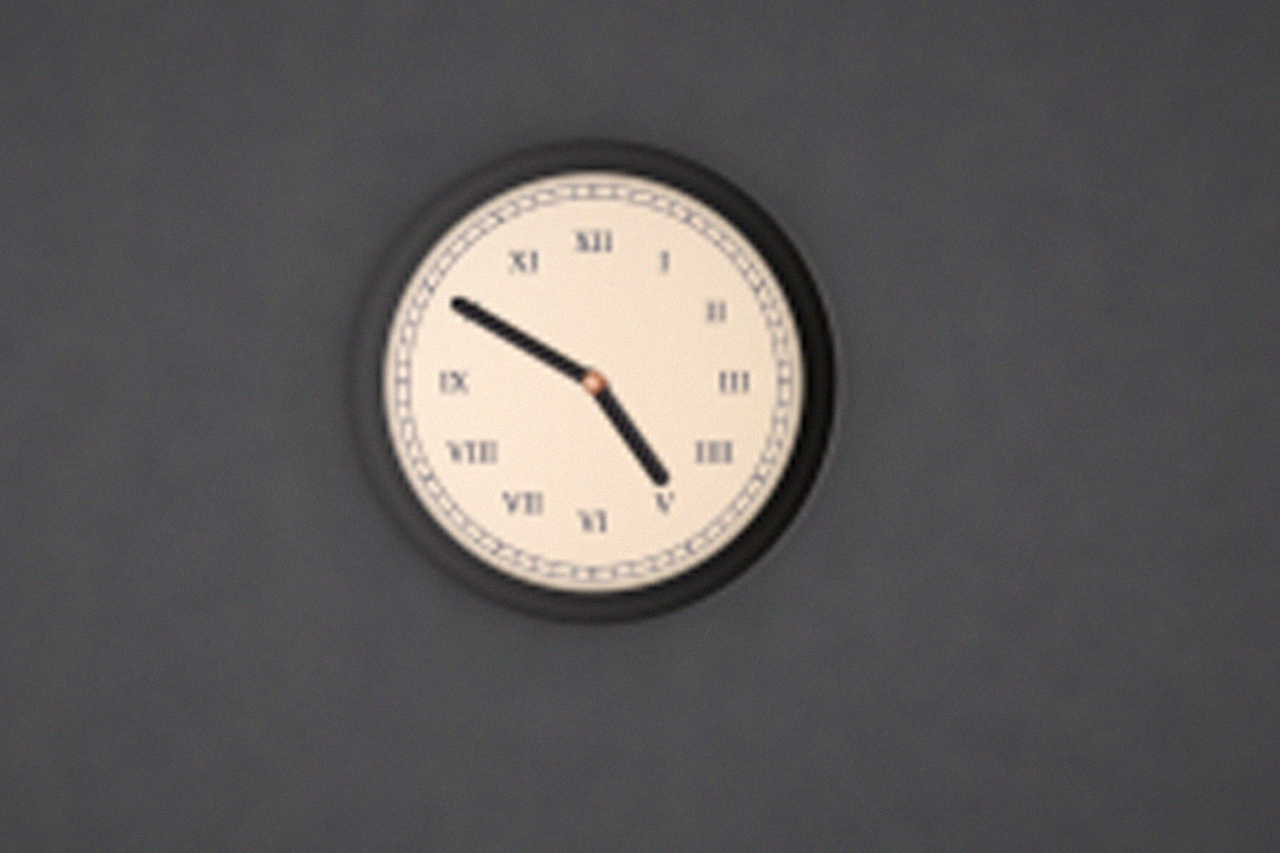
4.50
